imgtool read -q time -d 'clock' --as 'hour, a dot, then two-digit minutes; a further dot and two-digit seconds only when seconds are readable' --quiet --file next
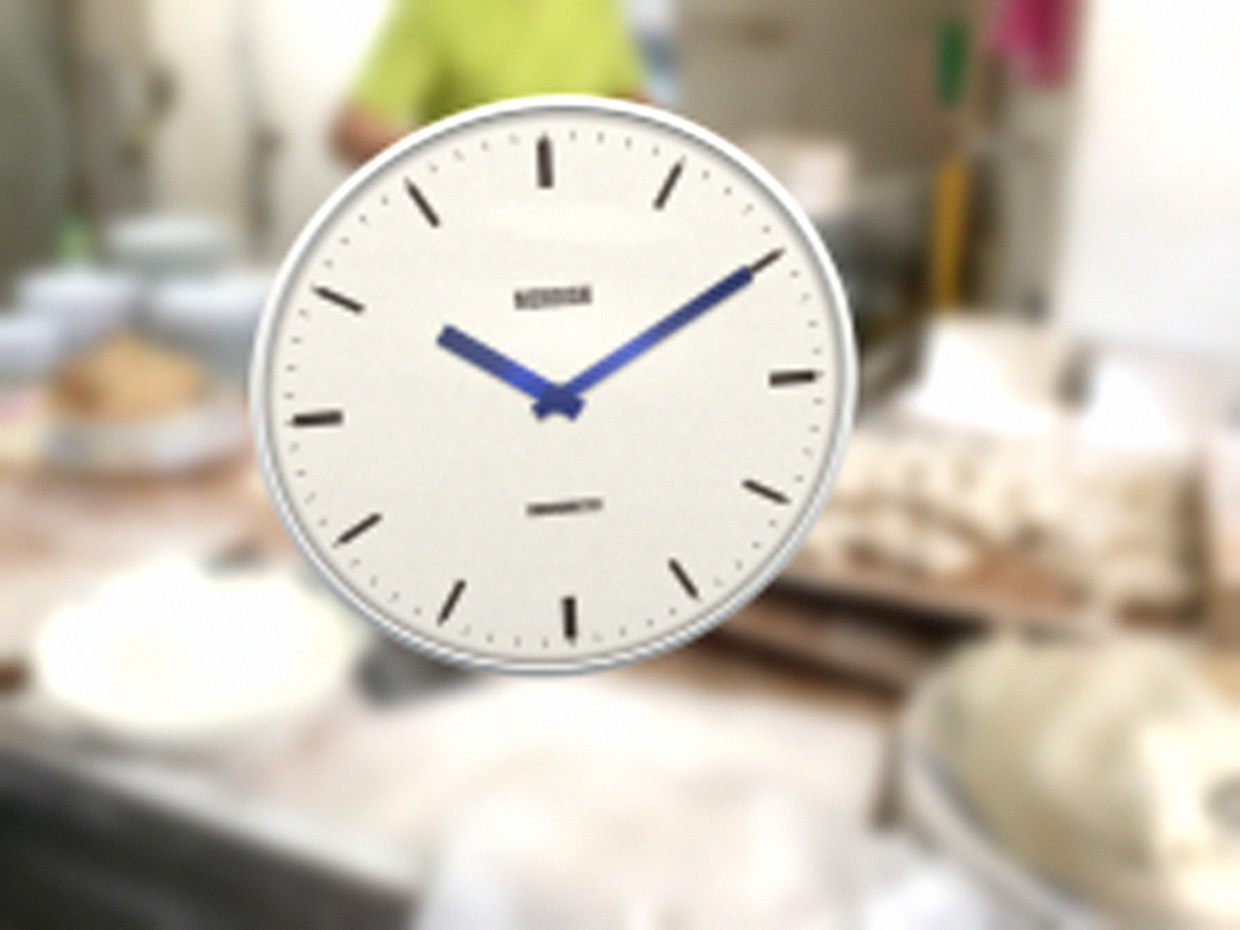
10.10
